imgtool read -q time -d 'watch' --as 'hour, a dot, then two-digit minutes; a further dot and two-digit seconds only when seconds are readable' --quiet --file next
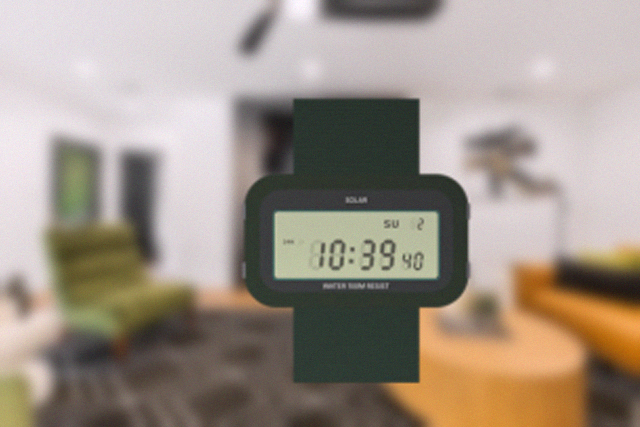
10.39.40
